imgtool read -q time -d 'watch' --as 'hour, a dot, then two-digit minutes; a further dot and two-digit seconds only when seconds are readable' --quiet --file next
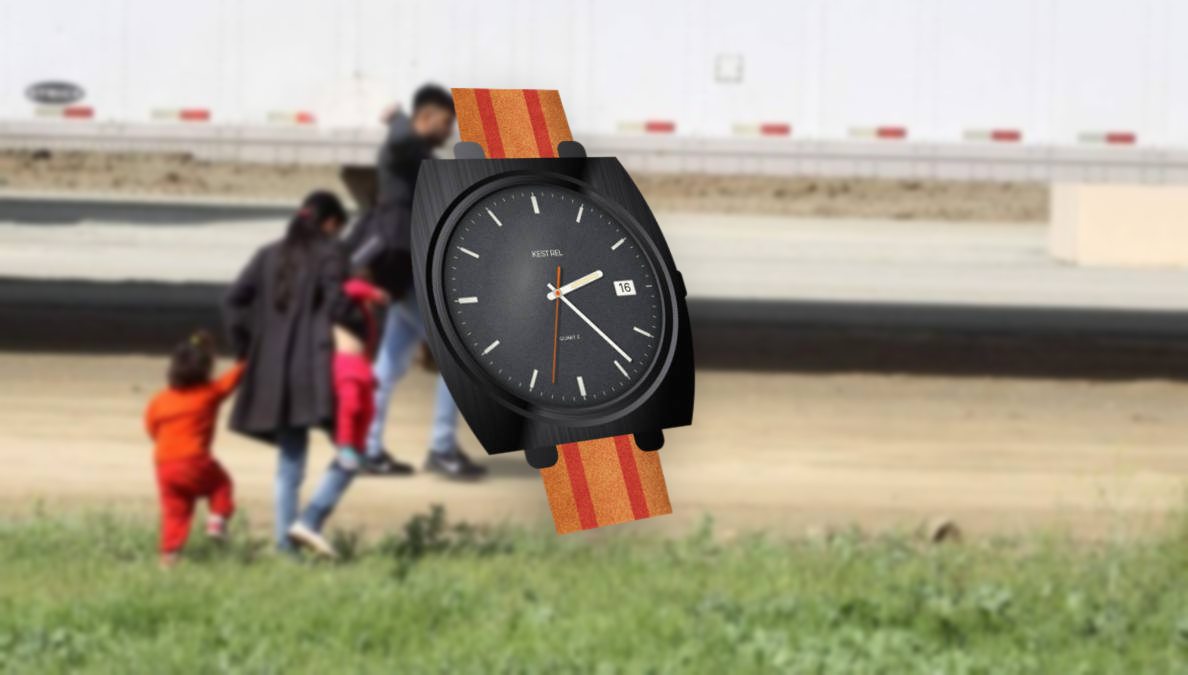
2.23.33
